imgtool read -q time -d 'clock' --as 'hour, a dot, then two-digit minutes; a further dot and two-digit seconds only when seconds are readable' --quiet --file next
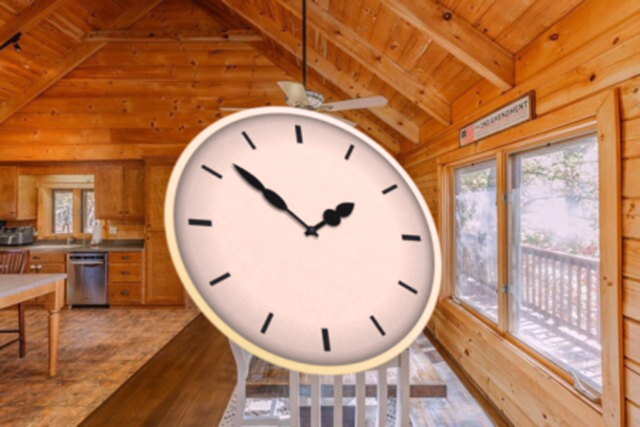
1.52
